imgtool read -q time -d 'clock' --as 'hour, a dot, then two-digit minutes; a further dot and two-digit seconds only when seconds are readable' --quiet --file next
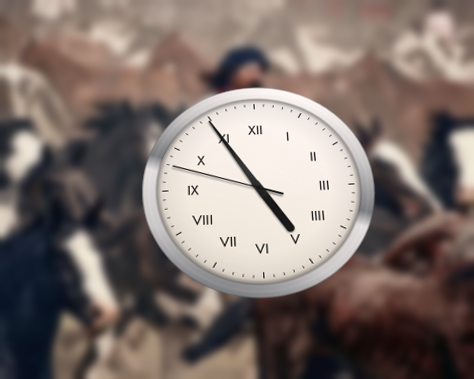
4.54.48
